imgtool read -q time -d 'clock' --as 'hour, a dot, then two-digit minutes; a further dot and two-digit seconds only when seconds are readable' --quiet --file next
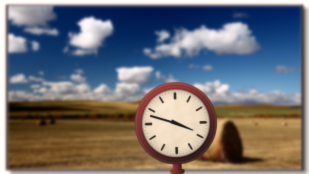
3.48
